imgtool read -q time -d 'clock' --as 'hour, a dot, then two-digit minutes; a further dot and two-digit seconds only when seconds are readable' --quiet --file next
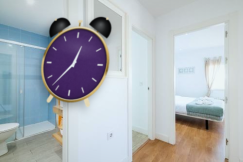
12.37
